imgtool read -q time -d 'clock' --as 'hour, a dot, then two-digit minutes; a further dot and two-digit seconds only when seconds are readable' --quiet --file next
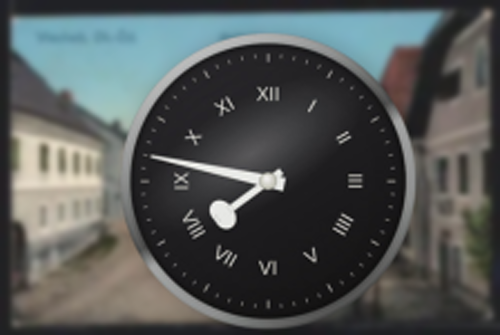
7.47
